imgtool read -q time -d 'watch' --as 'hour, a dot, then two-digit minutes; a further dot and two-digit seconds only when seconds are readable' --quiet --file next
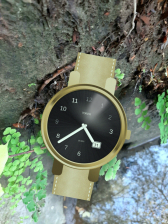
4.38
